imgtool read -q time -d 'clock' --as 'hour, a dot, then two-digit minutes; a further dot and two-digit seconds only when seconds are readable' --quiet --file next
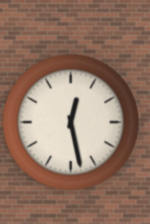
12.28
